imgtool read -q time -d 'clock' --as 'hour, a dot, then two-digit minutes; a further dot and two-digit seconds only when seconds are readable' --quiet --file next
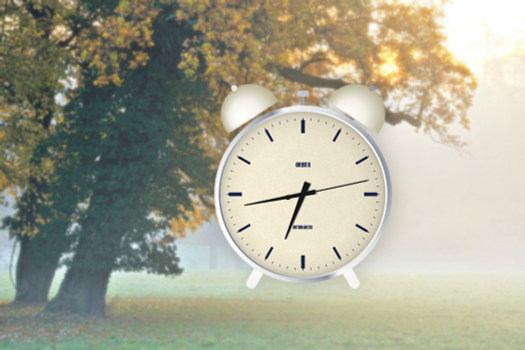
6.43.13
